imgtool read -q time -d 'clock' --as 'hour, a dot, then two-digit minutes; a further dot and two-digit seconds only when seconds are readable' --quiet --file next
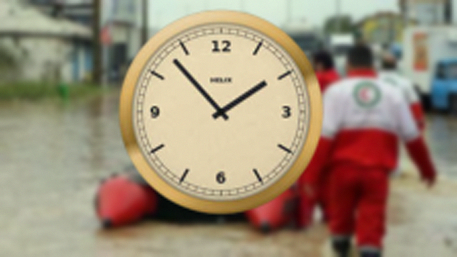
1.53
